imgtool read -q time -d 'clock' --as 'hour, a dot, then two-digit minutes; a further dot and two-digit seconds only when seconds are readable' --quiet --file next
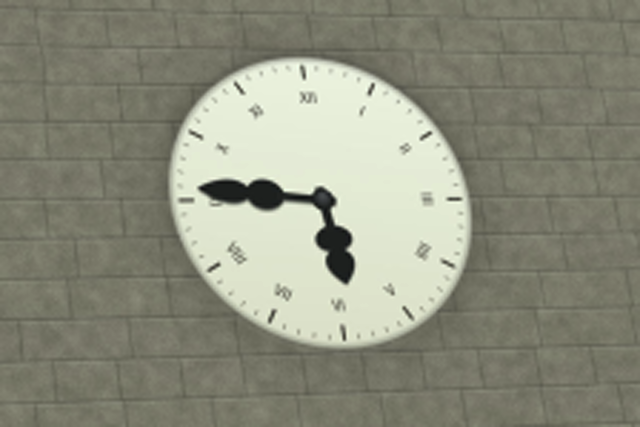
5.46
